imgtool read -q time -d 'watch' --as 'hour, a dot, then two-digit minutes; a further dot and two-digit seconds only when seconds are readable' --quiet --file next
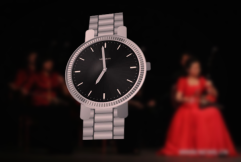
6.59
